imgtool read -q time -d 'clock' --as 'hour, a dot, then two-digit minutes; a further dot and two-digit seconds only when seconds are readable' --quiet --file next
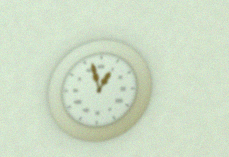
12.57
